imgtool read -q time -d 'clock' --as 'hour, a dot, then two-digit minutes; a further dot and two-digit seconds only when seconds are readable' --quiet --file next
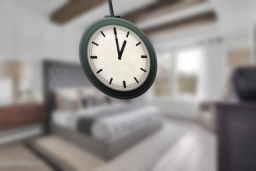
1.00
